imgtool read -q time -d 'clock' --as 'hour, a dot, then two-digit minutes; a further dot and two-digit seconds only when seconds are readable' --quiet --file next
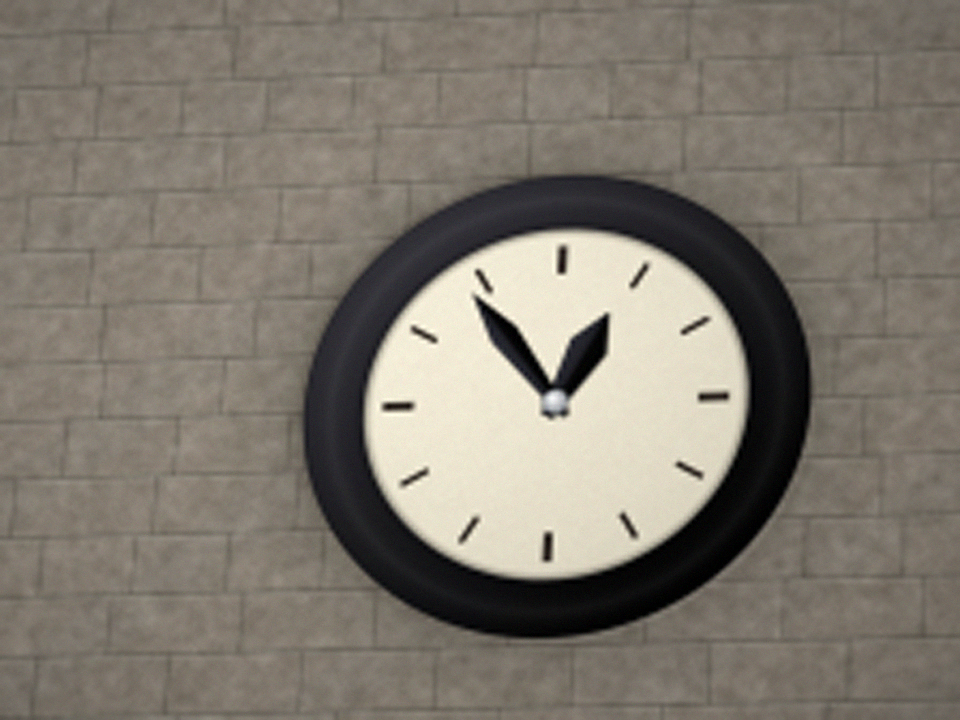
12.54
